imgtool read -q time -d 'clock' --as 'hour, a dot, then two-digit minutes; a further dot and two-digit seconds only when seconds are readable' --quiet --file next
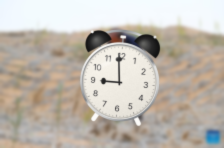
8.59
